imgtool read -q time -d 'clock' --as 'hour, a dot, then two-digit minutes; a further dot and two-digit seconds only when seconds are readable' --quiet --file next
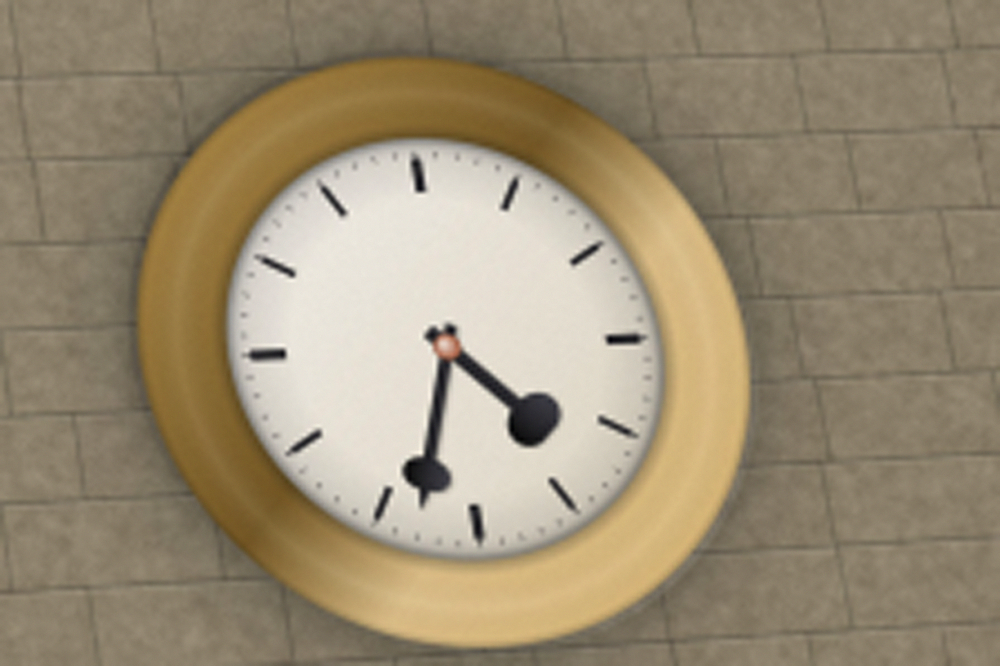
4.33
